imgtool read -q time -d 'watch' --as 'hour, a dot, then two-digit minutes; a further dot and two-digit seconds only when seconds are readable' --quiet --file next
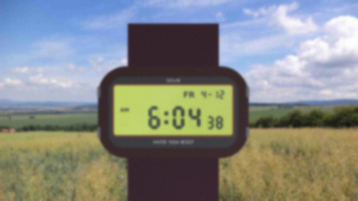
6.04.38
